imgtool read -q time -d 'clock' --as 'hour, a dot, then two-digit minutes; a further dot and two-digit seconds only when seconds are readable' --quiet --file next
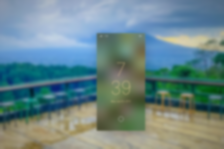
7.39
